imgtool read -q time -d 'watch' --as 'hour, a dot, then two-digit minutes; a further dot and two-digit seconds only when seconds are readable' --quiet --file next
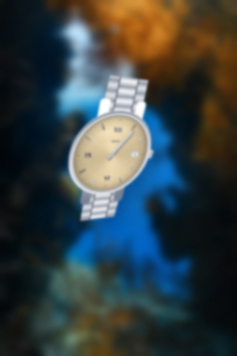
1.06
